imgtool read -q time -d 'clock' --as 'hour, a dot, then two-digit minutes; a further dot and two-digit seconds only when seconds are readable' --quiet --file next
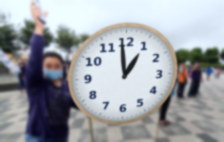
12.59
